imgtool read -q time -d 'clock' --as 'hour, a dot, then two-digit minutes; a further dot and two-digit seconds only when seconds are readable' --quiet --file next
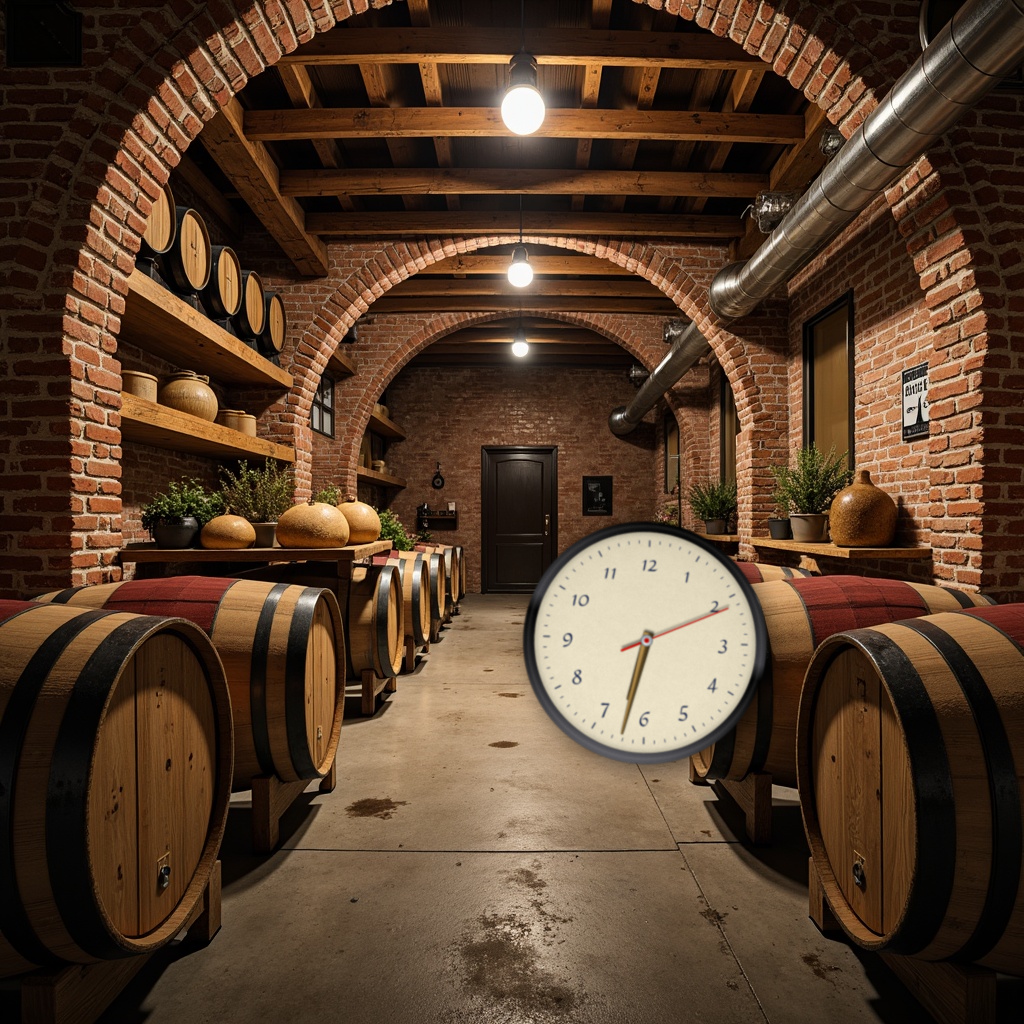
6.32.11
